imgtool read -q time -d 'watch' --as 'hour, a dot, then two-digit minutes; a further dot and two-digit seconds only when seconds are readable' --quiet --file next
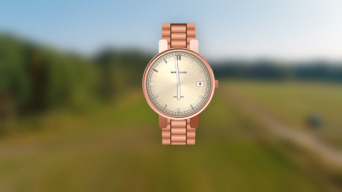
5.59
